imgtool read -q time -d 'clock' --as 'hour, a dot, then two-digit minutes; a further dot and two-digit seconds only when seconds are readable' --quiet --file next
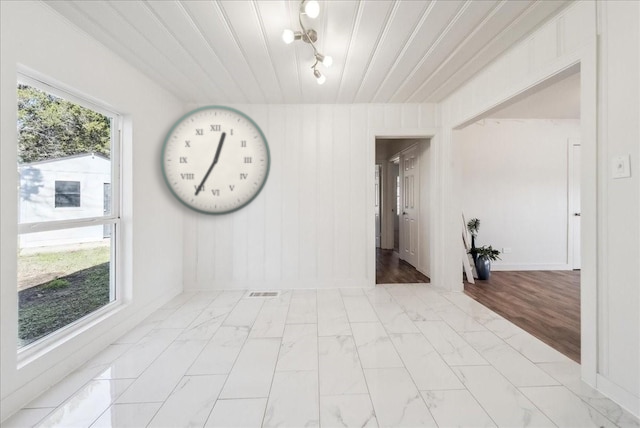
12.35
